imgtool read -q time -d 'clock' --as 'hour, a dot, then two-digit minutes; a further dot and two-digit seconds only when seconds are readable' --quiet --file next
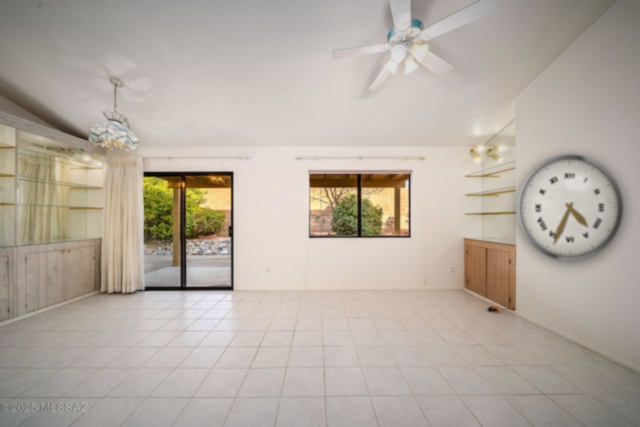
4.34
